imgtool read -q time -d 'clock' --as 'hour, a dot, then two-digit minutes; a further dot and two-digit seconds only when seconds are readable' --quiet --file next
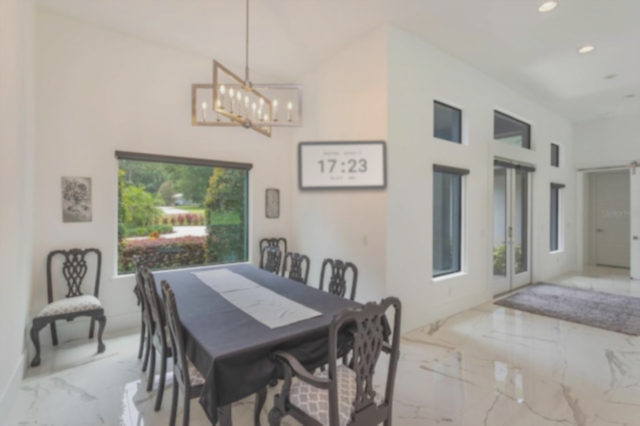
17.23
